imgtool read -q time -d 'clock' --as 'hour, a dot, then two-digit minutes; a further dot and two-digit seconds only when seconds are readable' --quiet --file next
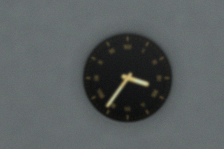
3.36
